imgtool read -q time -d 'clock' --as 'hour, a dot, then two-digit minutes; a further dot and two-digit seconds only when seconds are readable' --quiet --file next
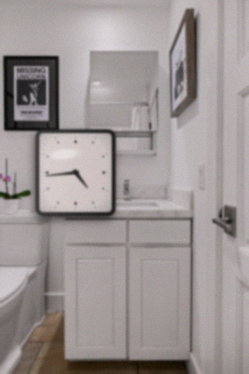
4.44
